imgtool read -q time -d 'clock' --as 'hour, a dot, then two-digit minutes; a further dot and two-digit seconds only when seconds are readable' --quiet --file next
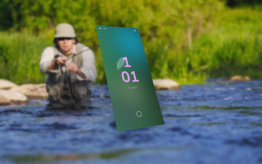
1.01
